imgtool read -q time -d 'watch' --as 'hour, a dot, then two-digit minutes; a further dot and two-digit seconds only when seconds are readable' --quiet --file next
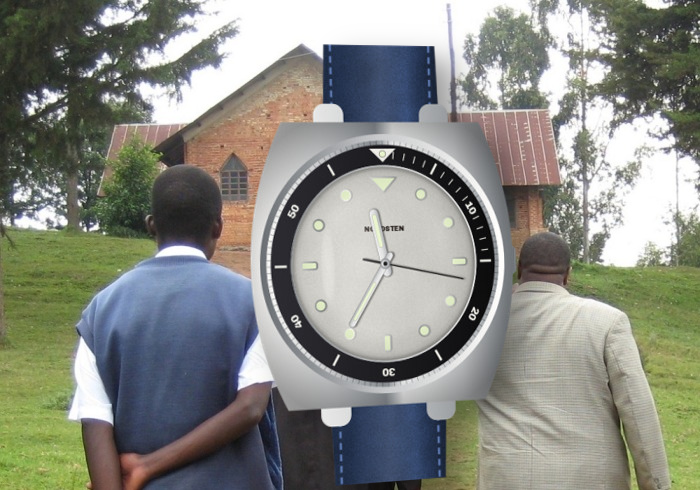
11.35.17
